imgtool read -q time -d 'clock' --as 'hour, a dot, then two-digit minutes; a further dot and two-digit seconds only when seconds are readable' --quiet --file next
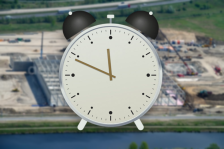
11.49
